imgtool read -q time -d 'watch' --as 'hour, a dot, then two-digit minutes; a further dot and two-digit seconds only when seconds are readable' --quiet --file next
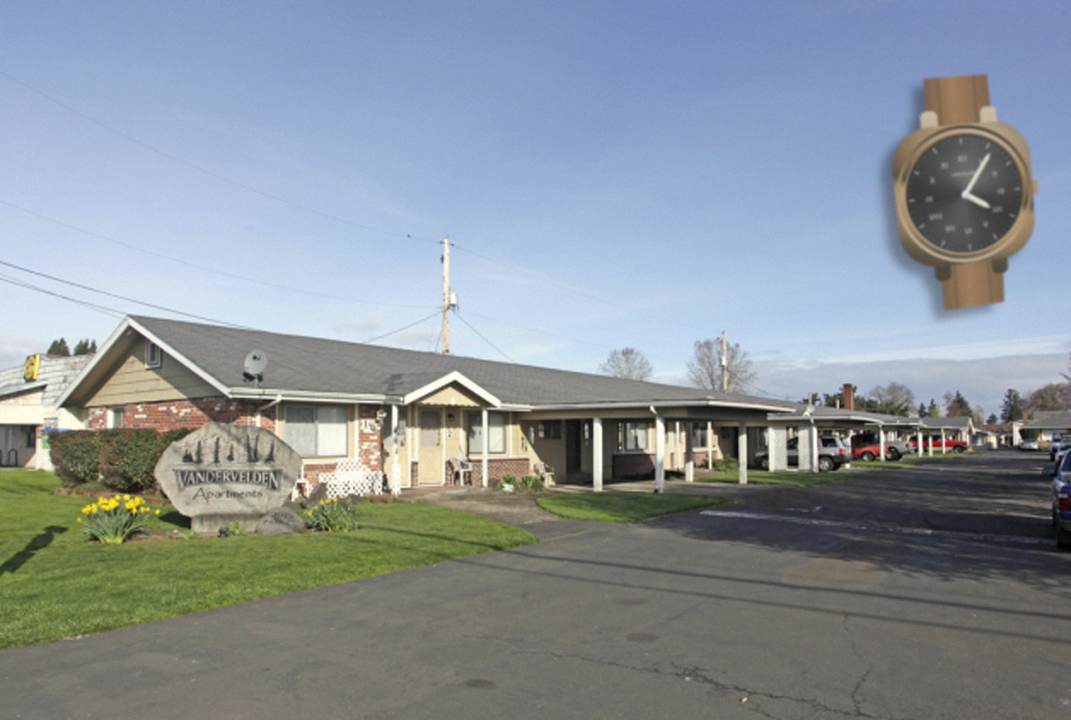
4.06
